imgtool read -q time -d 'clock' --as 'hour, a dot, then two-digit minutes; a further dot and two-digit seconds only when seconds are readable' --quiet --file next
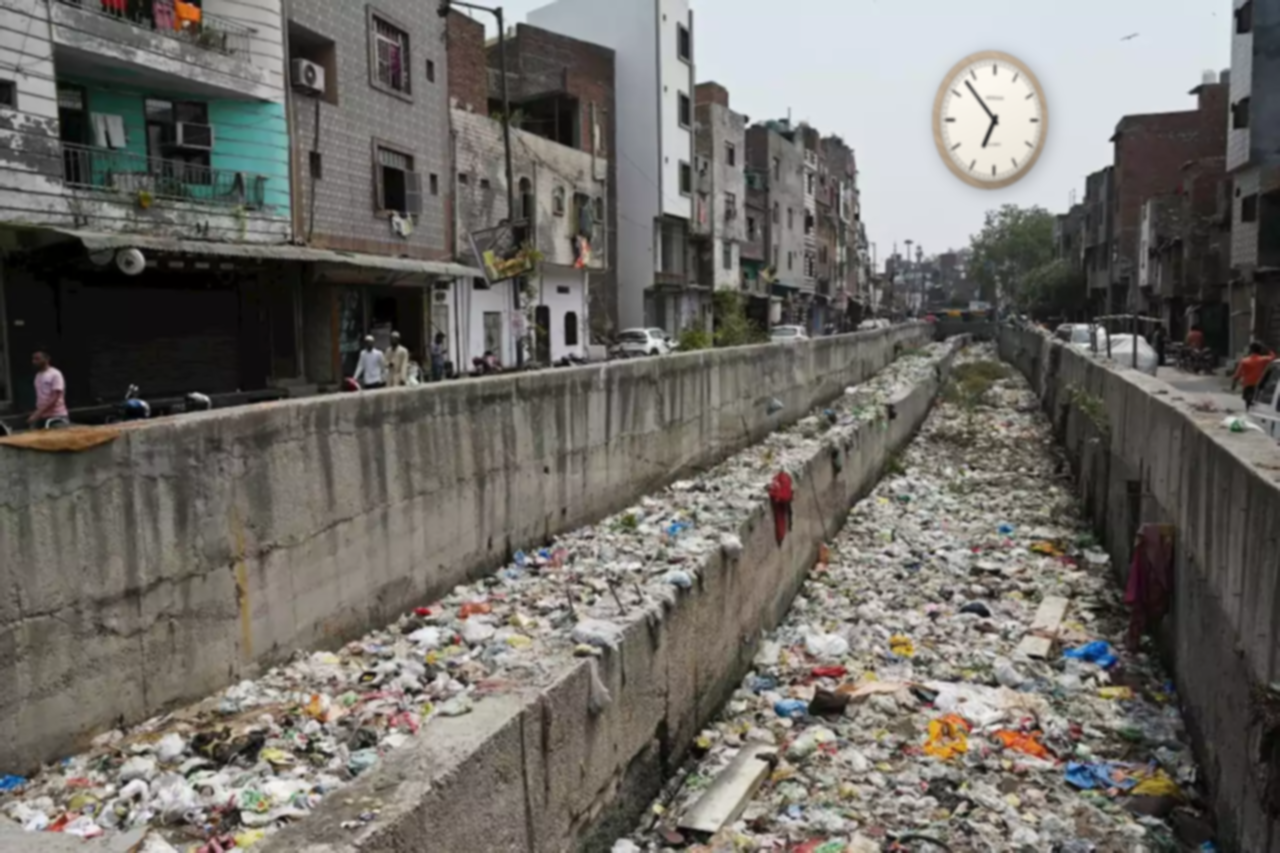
6.53
